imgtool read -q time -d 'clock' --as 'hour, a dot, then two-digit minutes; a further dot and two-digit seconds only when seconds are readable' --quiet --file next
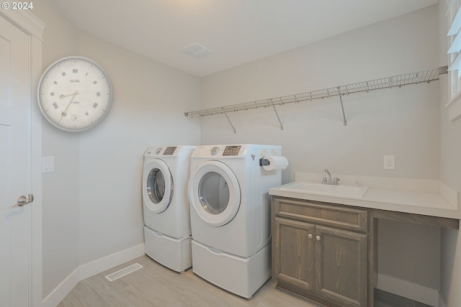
8.35
